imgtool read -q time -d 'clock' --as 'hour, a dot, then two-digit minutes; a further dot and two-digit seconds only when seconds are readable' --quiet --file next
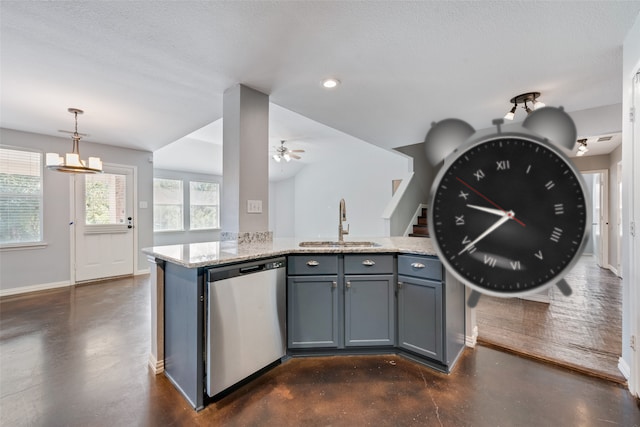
9.39.52
